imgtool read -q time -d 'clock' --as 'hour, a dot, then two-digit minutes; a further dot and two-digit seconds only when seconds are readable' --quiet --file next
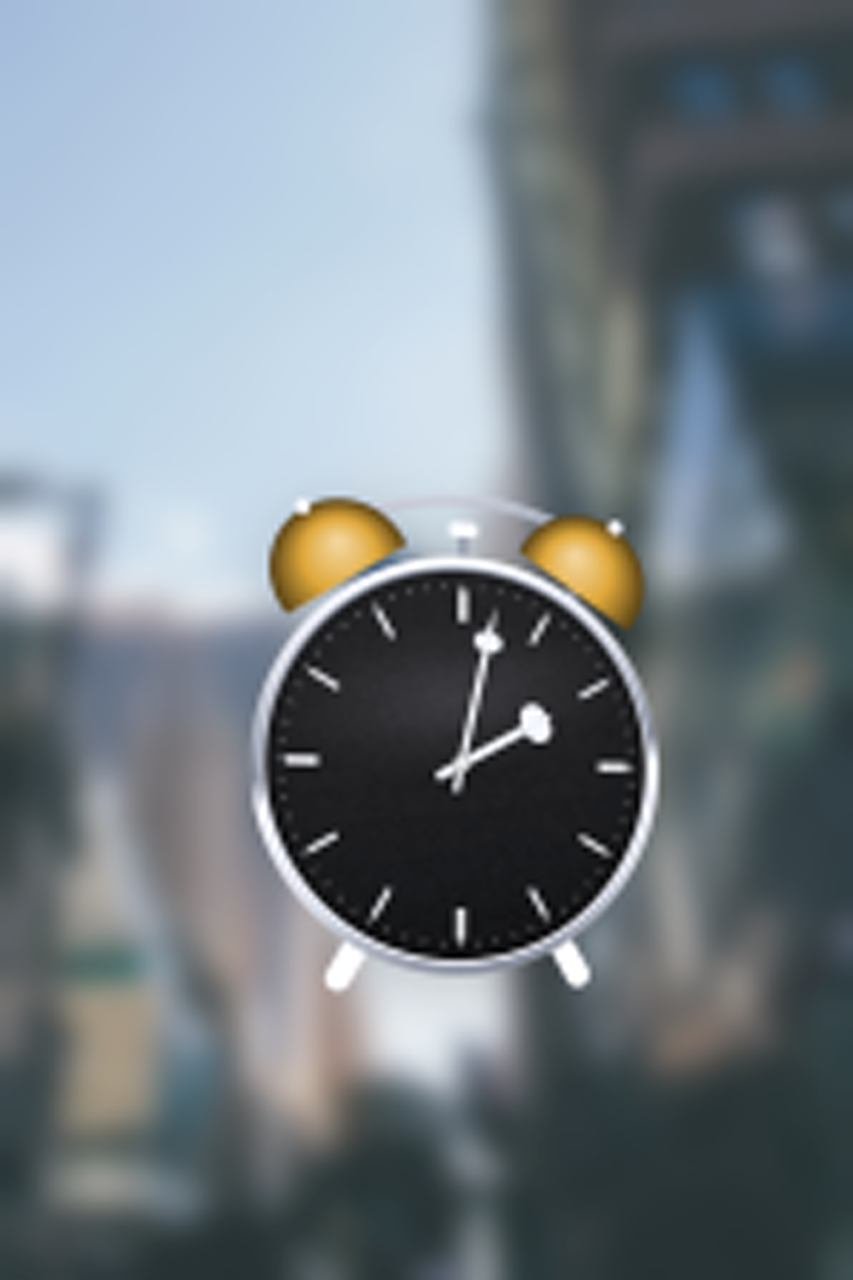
2.02
